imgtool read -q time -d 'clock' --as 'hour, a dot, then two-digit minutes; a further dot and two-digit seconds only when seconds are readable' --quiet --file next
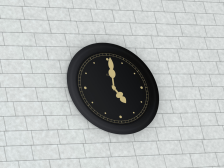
5.01
